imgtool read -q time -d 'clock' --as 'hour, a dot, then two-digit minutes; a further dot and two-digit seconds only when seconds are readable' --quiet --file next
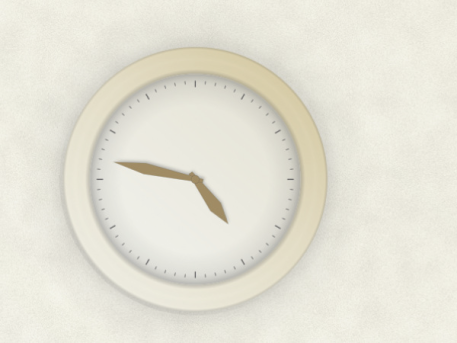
4.47
